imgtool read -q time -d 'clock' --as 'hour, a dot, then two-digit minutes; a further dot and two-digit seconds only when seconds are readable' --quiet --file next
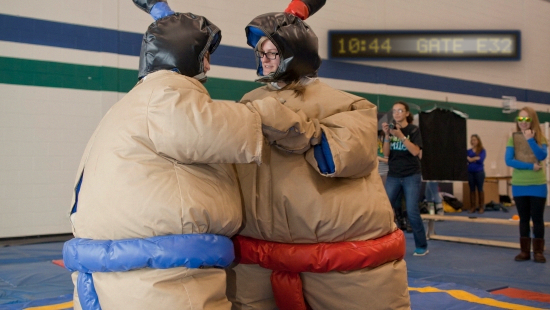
10.44
